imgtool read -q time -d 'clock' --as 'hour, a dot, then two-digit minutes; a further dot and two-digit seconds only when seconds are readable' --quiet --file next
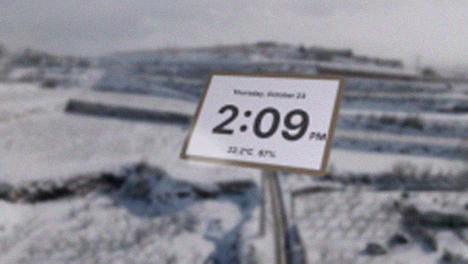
2.09
